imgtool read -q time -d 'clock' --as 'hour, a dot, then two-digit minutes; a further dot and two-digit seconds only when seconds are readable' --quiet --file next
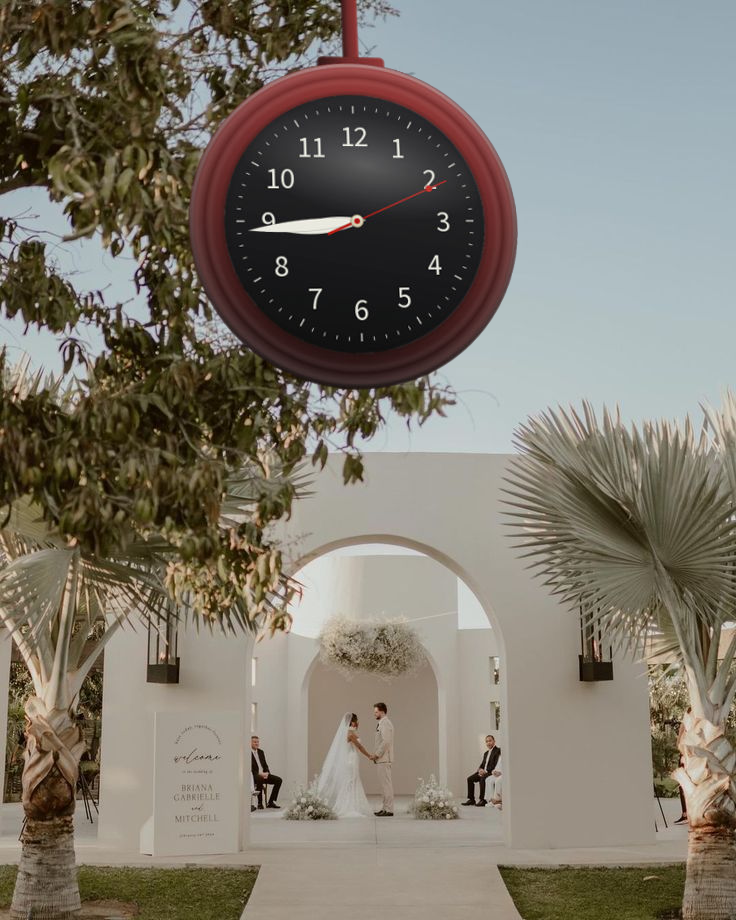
8.44.11
